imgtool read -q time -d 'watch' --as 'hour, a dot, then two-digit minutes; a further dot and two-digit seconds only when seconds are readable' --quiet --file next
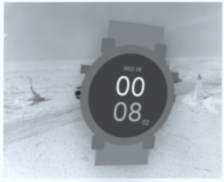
0.08
